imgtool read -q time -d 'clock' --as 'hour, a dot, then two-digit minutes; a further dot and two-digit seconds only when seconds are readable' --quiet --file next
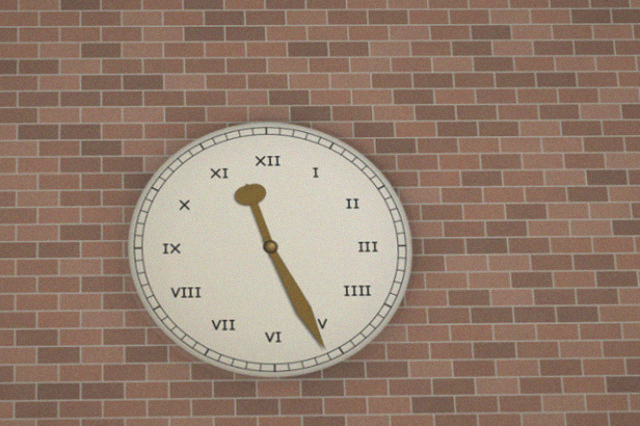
11.26
